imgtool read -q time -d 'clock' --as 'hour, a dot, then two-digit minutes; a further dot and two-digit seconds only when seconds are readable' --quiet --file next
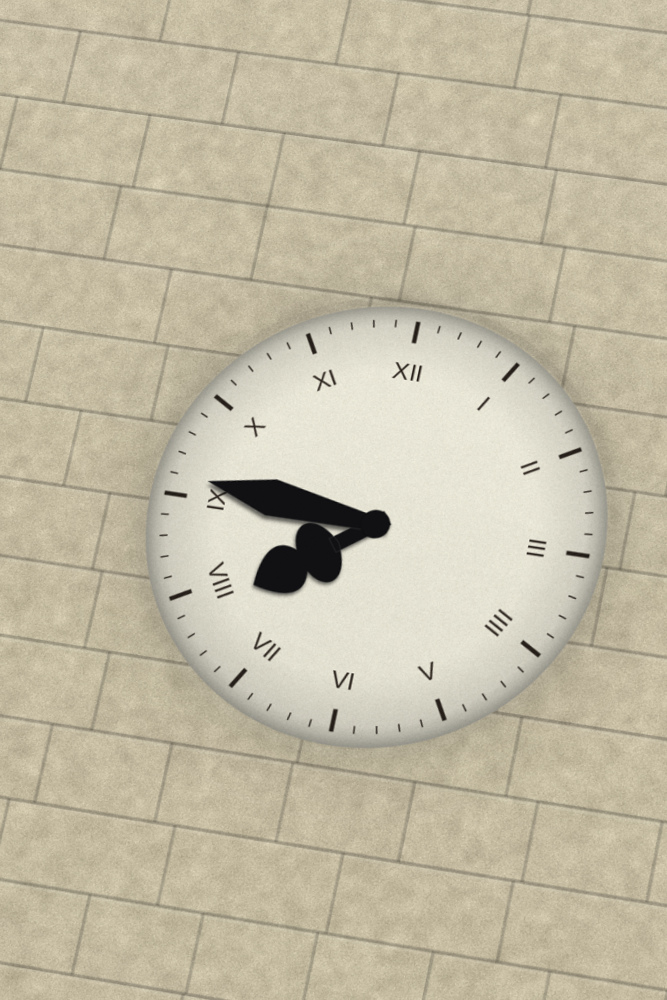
7.46
